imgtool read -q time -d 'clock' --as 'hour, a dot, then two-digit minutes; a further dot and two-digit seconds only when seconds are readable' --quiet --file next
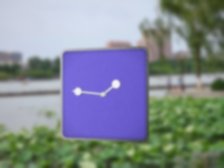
1.46
